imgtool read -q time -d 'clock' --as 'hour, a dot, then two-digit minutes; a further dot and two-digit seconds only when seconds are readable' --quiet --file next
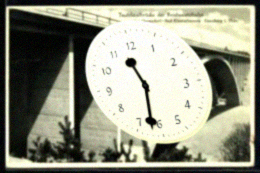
11.32
